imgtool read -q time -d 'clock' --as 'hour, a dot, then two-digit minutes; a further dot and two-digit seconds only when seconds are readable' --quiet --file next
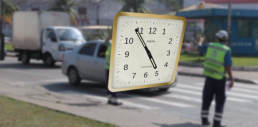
4.54
